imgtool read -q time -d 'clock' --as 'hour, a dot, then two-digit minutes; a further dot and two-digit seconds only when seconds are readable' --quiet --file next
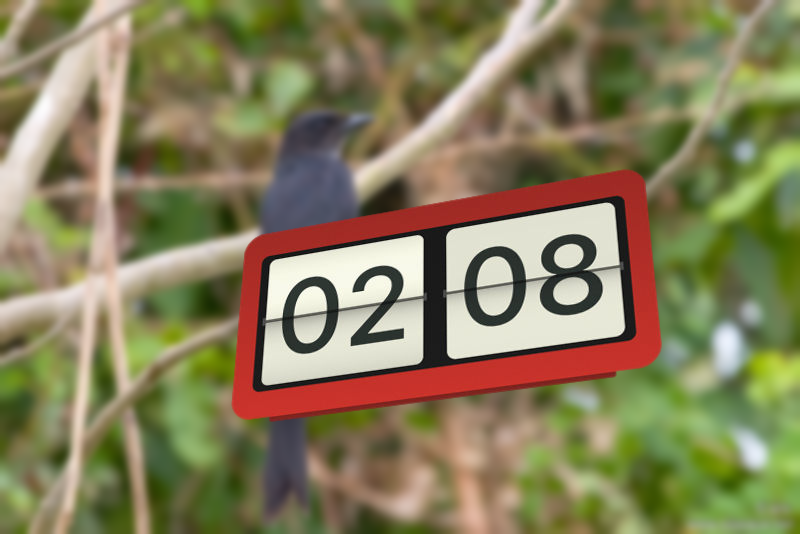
2.08
